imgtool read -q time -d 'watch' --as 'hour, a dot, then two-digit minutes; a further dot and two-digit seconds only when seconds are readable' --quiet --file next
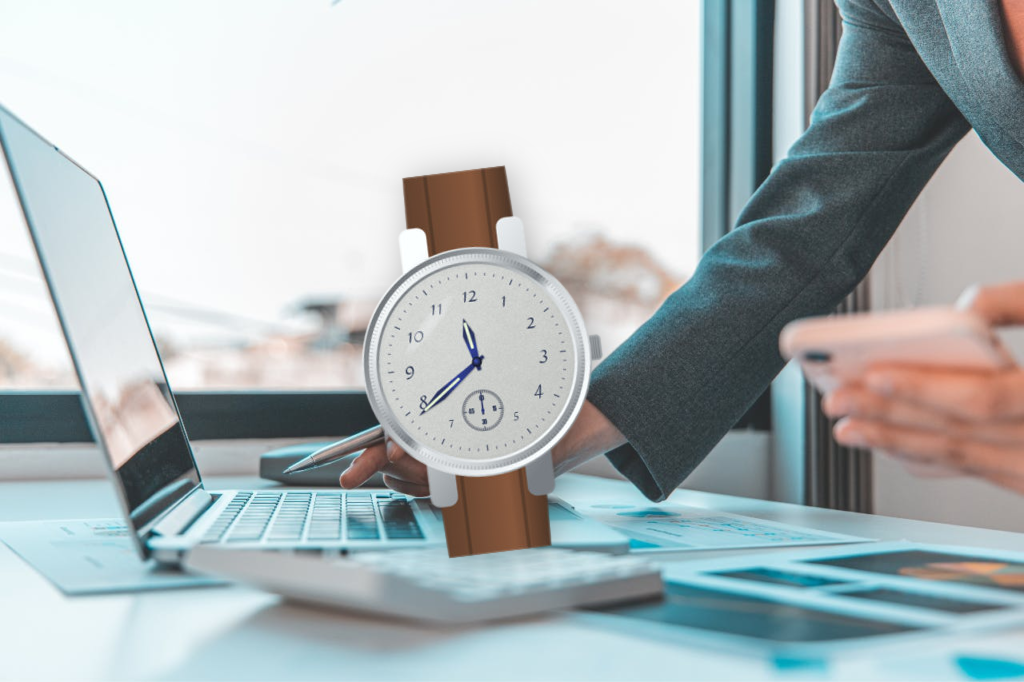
11.39
